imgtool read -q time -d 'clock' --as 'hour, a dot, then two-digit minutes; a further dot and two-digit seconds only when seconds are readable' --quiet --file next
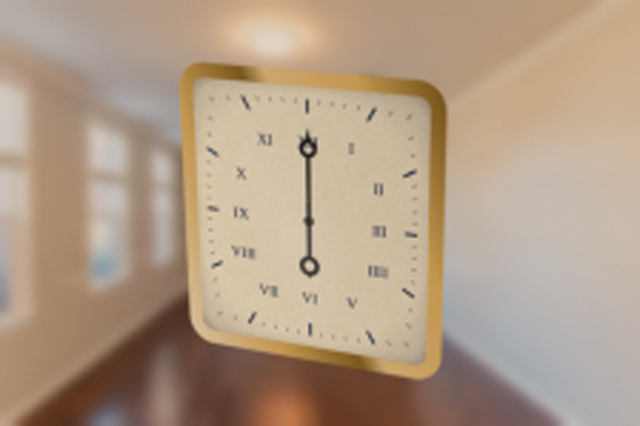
6.00
